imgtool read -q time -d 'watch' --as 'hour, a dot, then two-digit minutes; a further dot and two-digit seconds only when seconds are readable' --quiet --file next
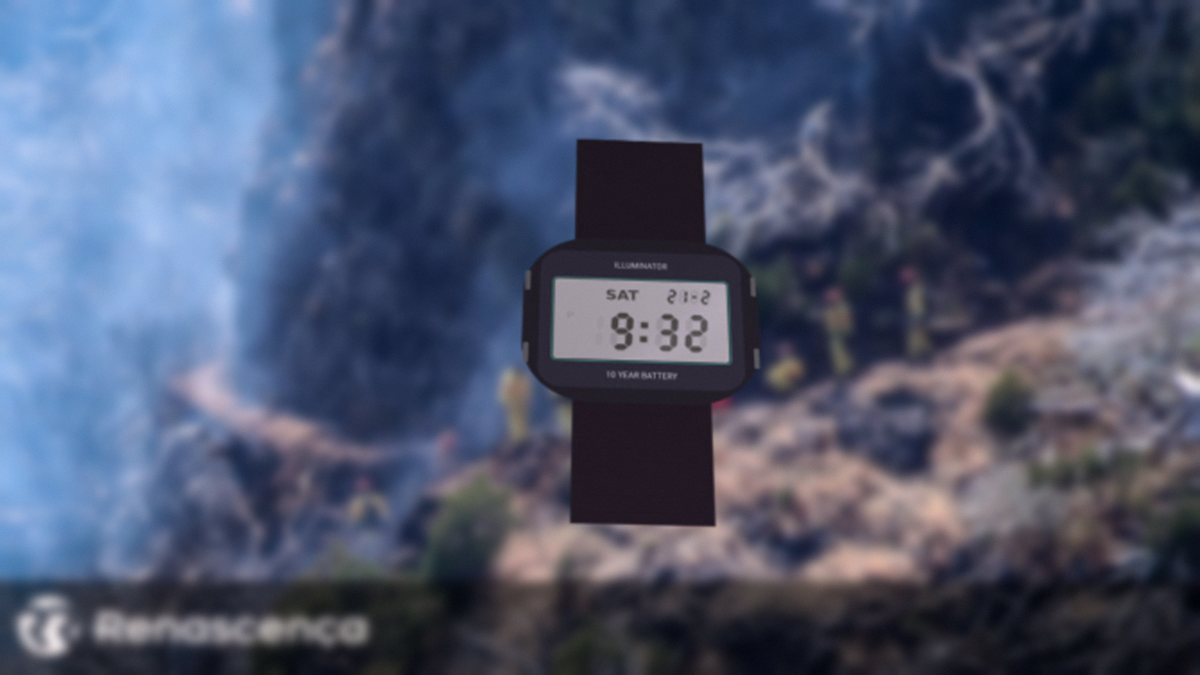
9.32
